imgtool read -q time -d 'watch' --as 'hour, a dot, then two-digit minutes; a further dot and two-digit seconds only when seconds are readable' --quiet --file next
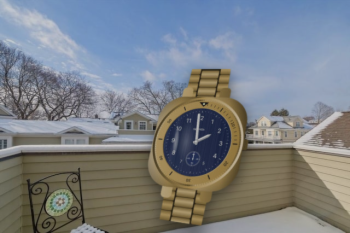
1.59
